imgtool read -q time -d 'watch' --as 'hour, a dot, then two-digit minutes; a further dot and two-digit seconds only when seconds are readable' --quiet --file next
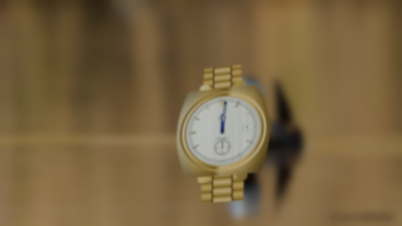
12.01
